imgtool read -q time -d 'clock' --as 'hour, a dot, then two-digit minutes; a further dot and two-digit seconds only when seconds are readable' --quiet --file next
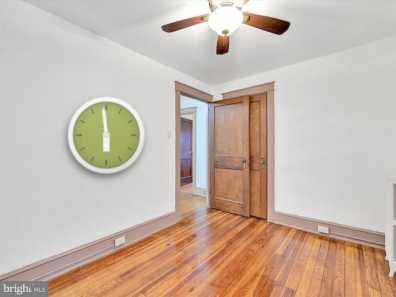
5.59
